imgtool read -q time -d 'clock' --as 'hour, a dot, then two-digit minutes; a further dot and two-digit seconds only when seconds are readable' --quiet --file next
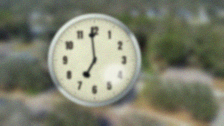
6.59
